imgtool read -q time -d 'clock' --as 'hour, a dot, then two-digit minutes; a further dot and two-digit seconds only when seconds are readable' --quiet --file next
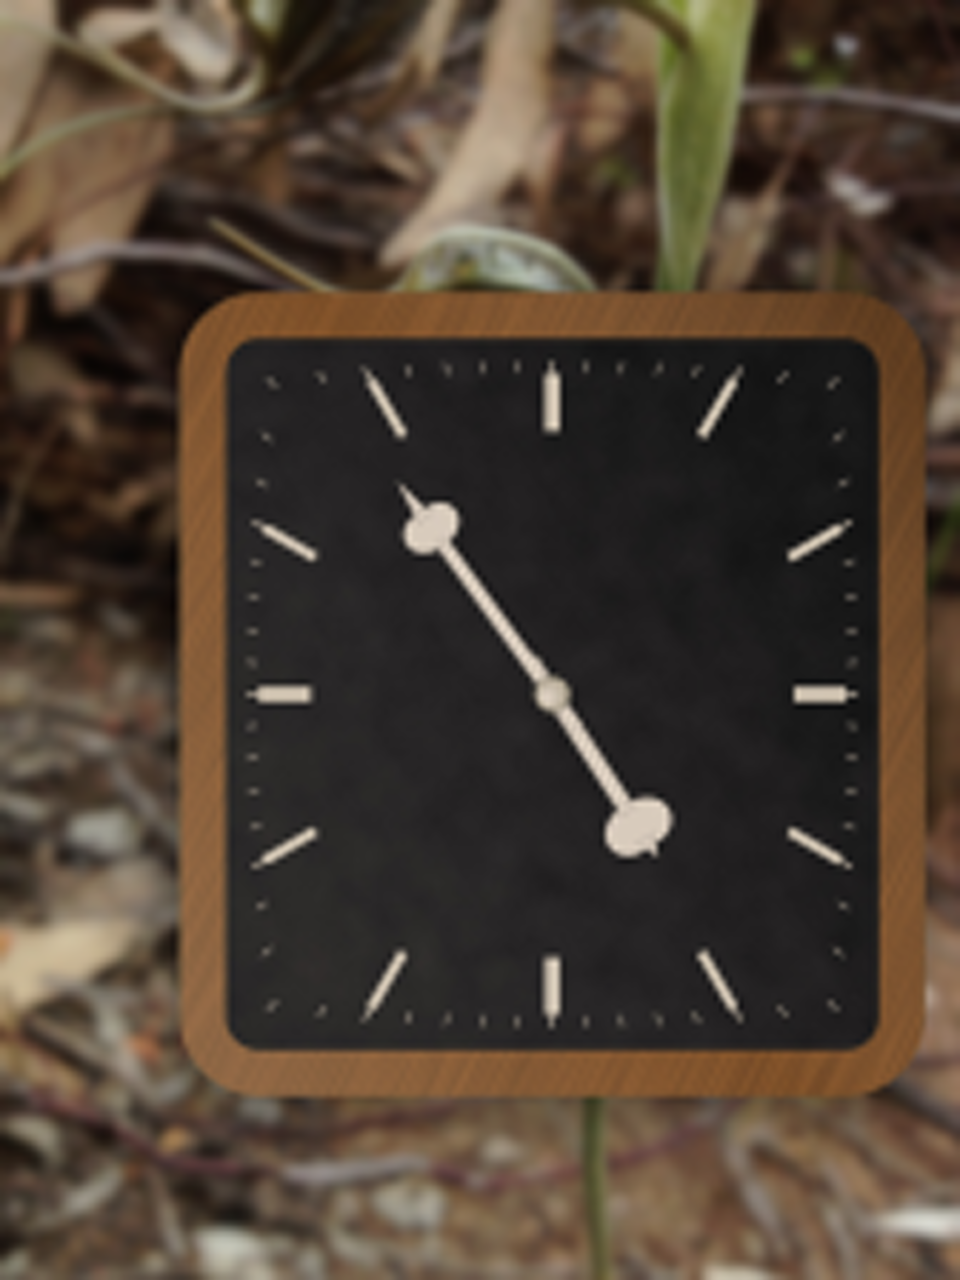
4.54
